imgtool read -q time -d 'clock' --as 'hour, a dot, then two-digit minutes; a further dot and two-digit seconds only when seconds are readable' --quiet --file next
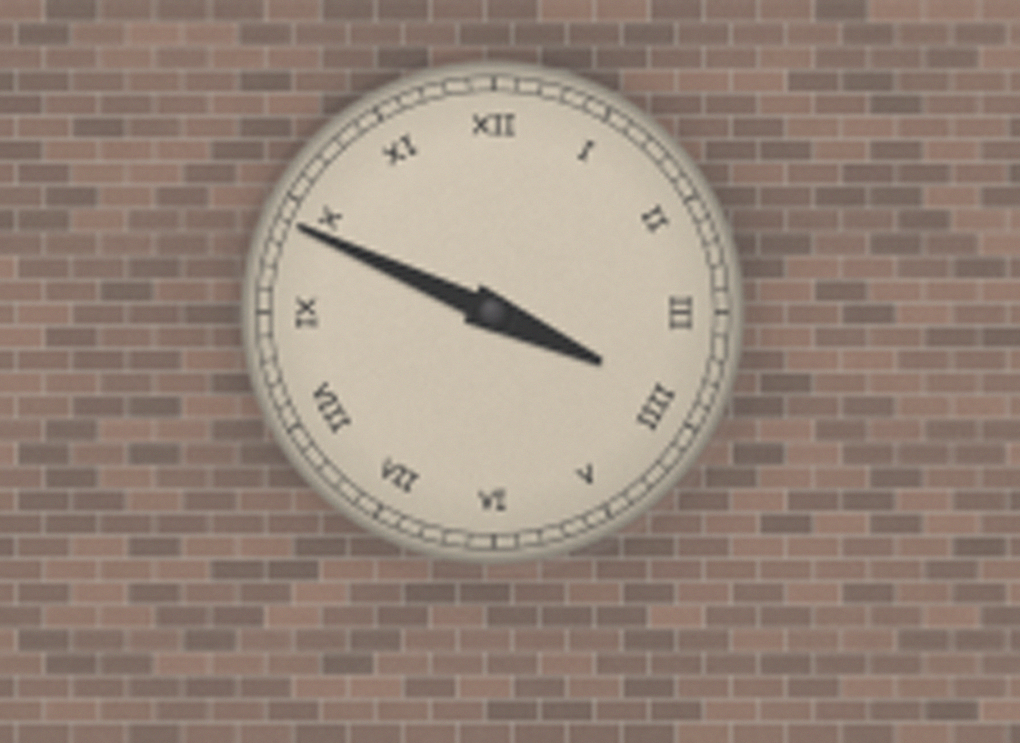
3.49
